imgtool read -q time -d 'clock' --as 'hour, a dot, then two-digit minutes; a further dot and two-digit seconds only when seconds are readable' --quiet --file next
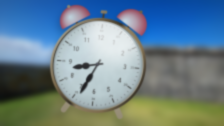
8.34
